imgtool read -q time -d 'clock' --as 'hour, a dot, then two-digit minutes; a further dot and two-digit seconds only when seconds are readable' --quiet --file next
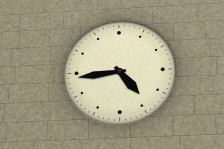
4.44
